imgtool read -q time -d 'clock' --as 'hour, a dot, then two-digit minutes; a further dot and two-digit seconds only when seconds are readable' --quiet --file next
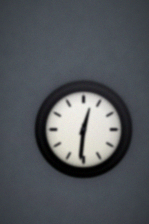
12.31
